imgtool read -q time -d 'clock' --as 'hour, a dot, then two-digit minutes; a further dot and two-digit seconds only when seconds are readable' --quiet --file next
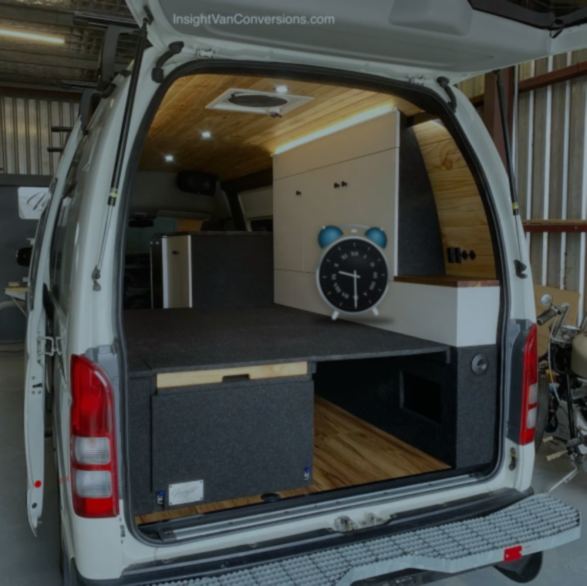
9.30
